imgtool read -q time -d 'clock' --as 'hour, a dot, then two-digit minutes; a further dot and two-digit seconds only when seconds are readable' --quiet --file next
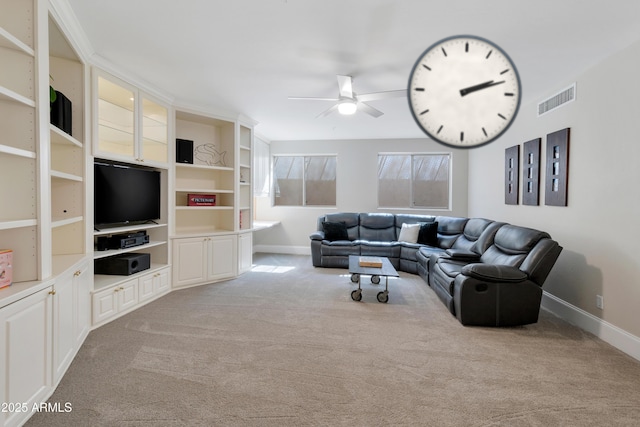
2.12
